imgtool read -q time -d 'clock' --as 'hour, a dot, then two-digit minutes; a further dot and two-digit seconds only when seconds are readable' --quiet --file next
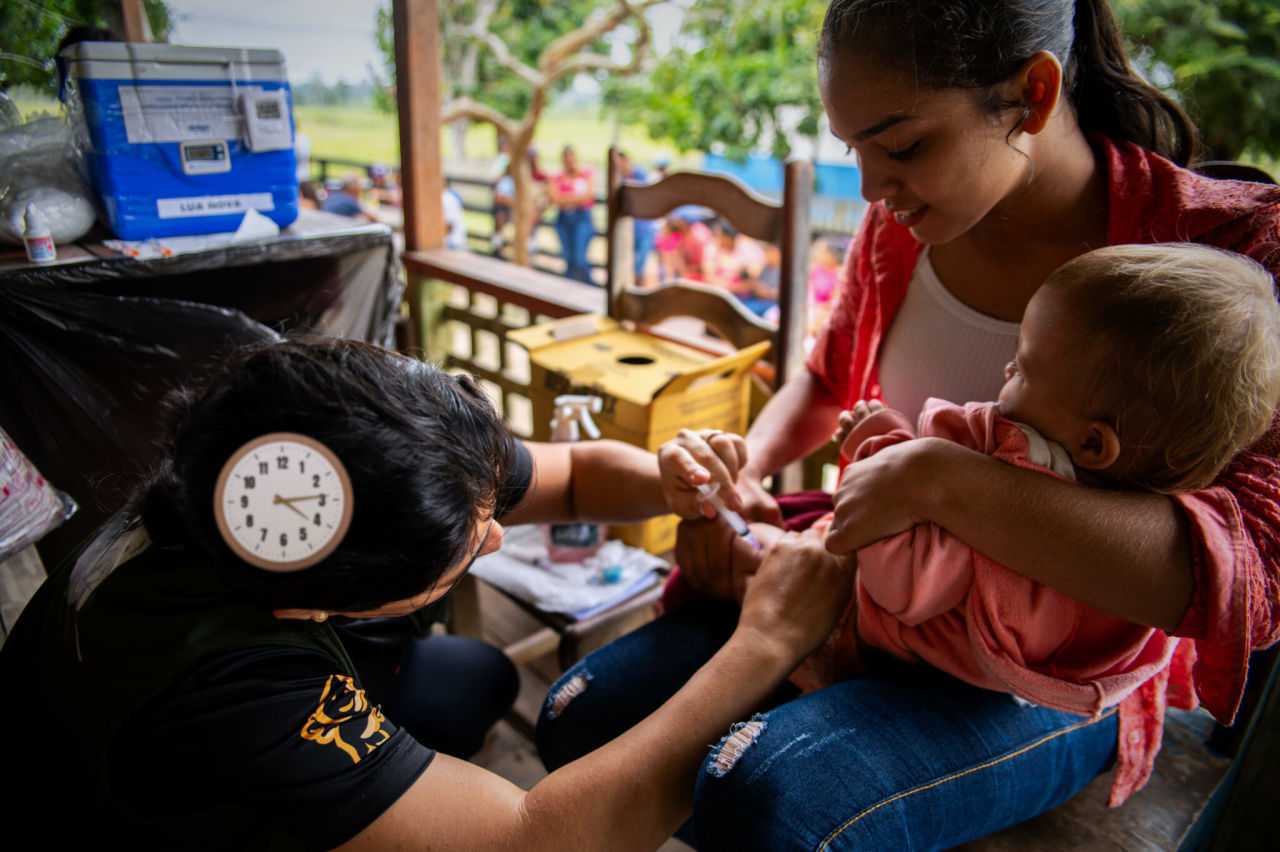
4.14
